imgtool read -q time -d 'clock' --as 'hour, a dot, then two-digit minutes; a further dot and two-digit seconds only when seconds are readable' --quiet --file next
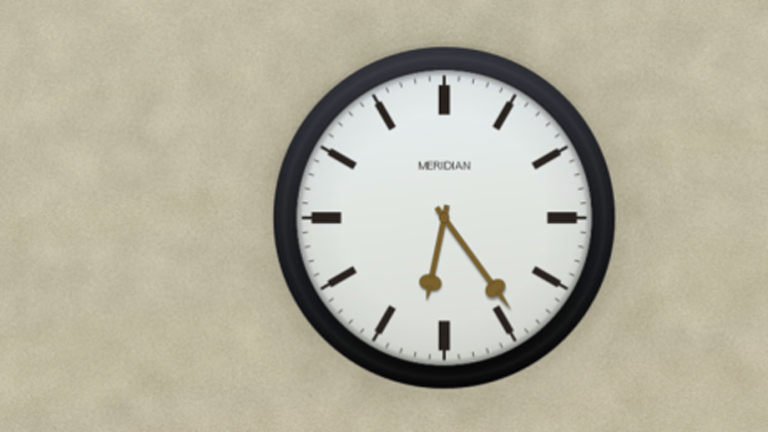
6.24
